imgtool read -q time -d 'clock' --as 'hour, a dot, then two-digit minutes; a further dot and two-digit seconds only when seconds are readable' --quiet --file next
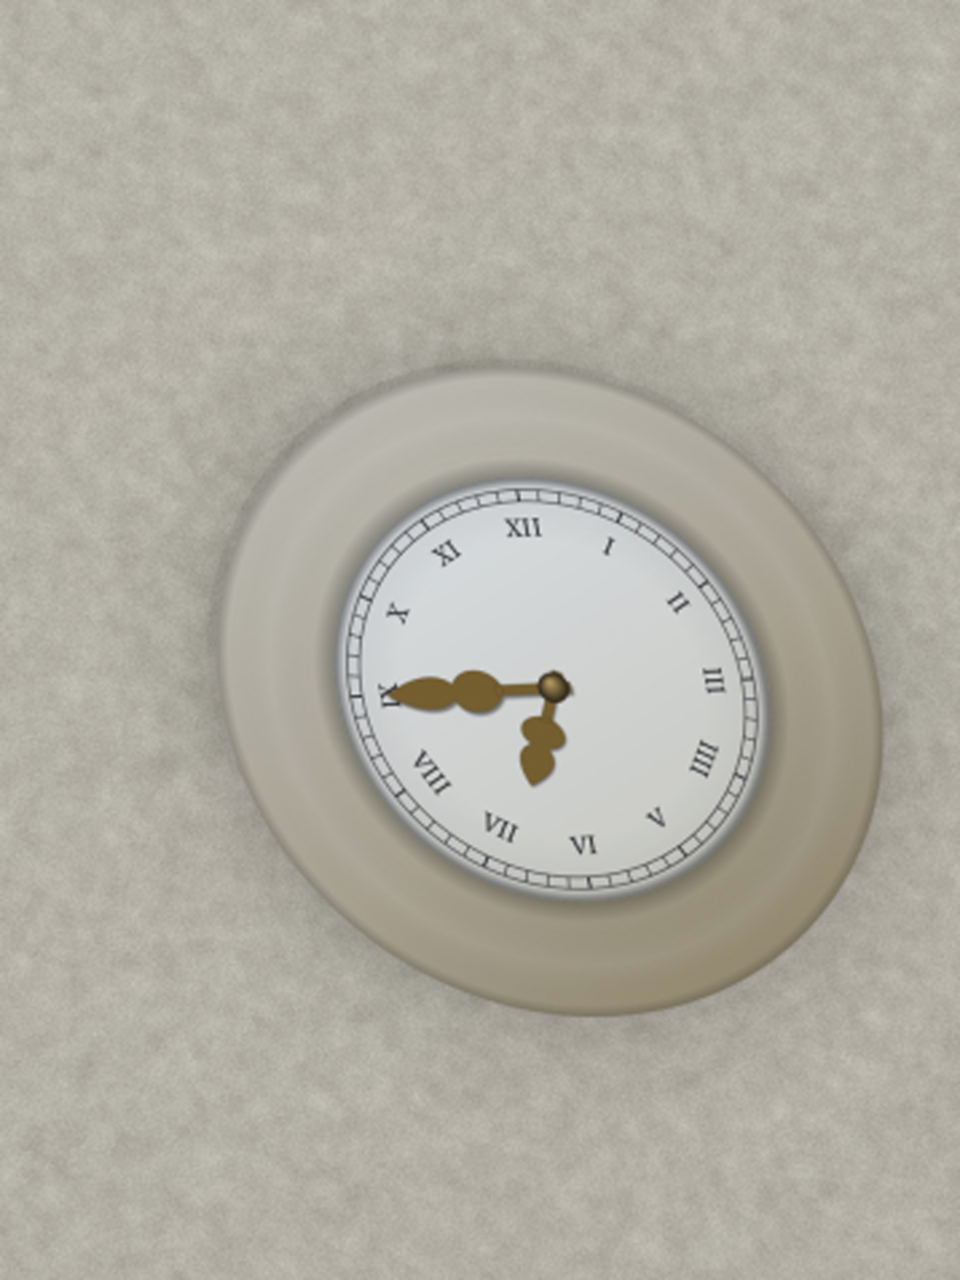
6.45
